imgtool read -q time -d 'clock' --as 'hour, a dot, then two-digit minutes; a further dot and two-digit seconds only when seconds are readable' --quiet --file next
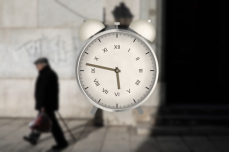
5.47
